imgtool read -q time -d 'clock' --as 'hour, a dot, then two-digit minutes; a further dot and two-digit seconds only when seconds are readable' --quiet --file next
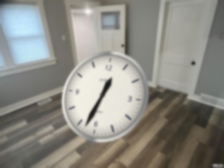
12.33
